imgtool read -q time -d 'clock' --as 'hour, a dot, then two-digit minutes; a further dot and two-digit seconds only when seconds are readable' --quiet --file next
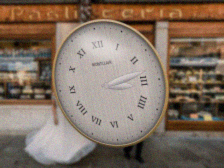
3.13
